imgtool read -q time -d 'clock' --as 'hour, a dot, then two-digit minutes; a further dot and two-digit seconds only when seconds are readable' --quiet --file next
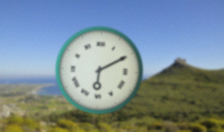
6.10
